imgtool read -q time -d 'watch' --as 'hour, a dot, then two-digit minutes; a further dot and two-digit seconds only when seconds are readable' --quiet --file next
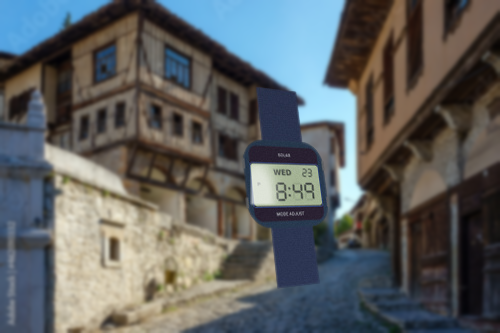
8.49
